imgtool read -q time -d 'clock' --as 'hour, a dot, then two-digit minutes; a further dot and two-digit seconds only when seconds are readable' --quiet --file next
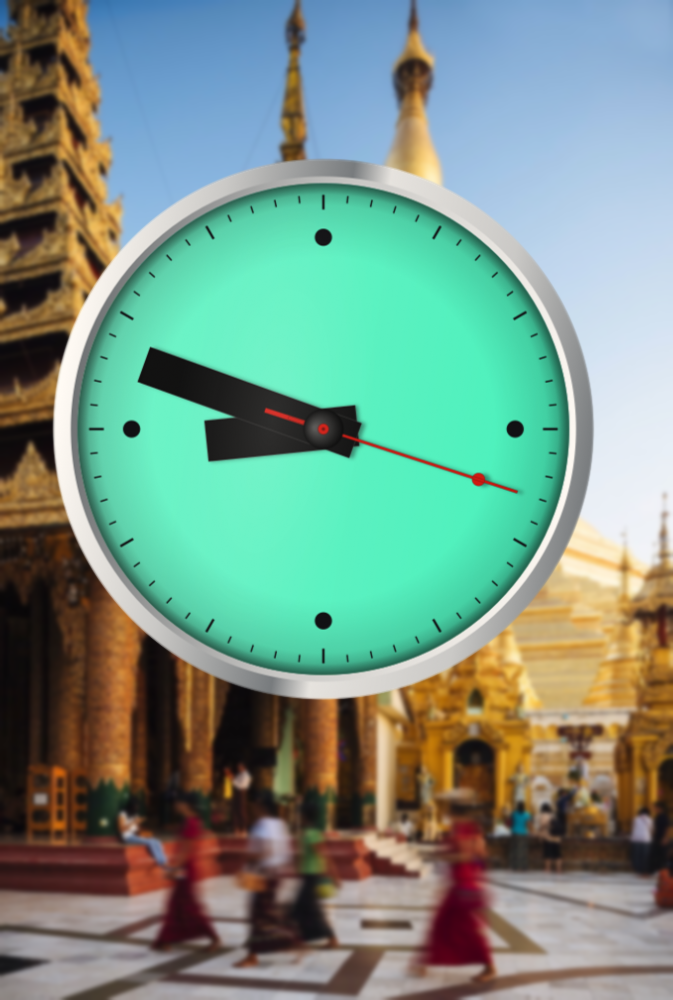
8.48.18
